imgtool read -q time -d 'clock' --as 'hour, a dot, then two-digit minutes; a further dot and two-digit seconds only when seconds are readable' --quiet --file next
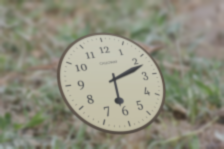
6.12
